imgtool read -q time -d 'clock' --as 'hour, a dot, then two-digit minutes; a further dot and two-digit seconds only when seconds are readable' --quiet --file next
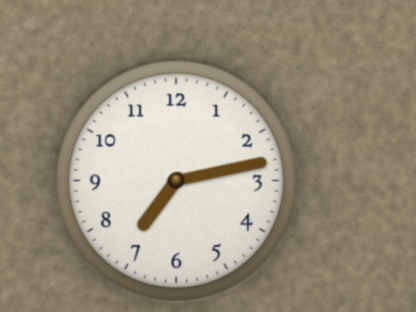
7.13
